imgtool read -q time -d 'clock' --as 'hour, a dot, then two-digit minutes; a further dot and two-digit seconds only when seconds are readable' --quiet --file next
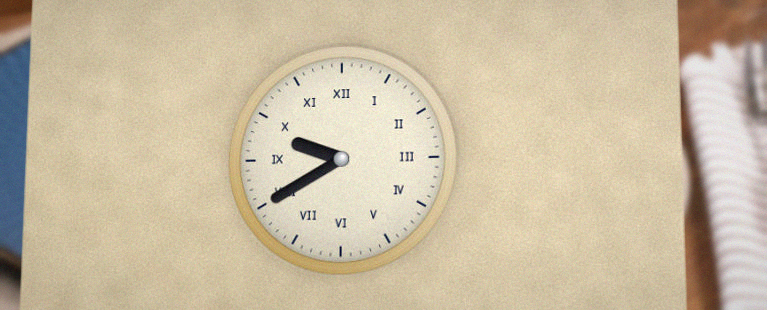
9.40
